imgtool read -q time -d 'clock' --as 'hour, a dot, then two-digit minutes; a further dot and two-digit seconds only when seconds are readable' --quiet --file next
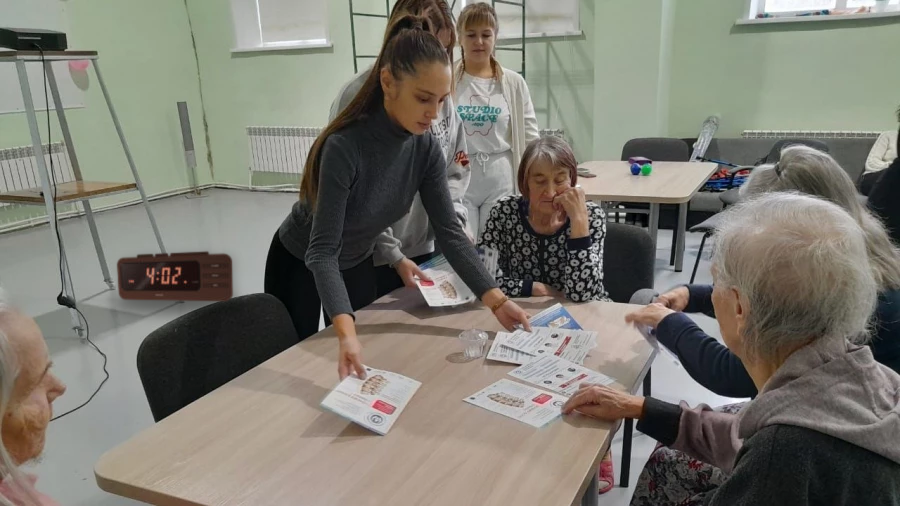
4.02
